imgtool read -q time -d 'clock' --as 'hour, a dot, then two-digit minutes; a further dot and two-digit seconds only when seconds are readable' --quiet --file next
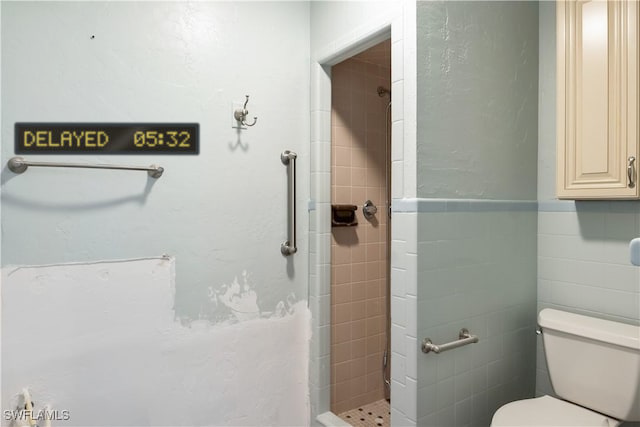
5.32
